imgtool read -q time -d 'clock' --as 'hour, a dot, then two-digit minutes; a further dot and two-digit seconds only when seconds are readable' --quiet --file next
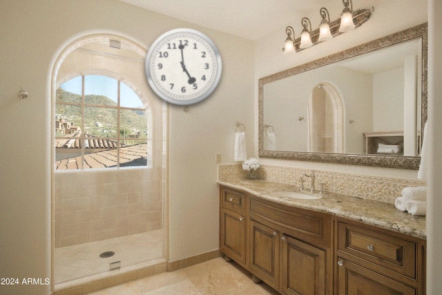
4.59
